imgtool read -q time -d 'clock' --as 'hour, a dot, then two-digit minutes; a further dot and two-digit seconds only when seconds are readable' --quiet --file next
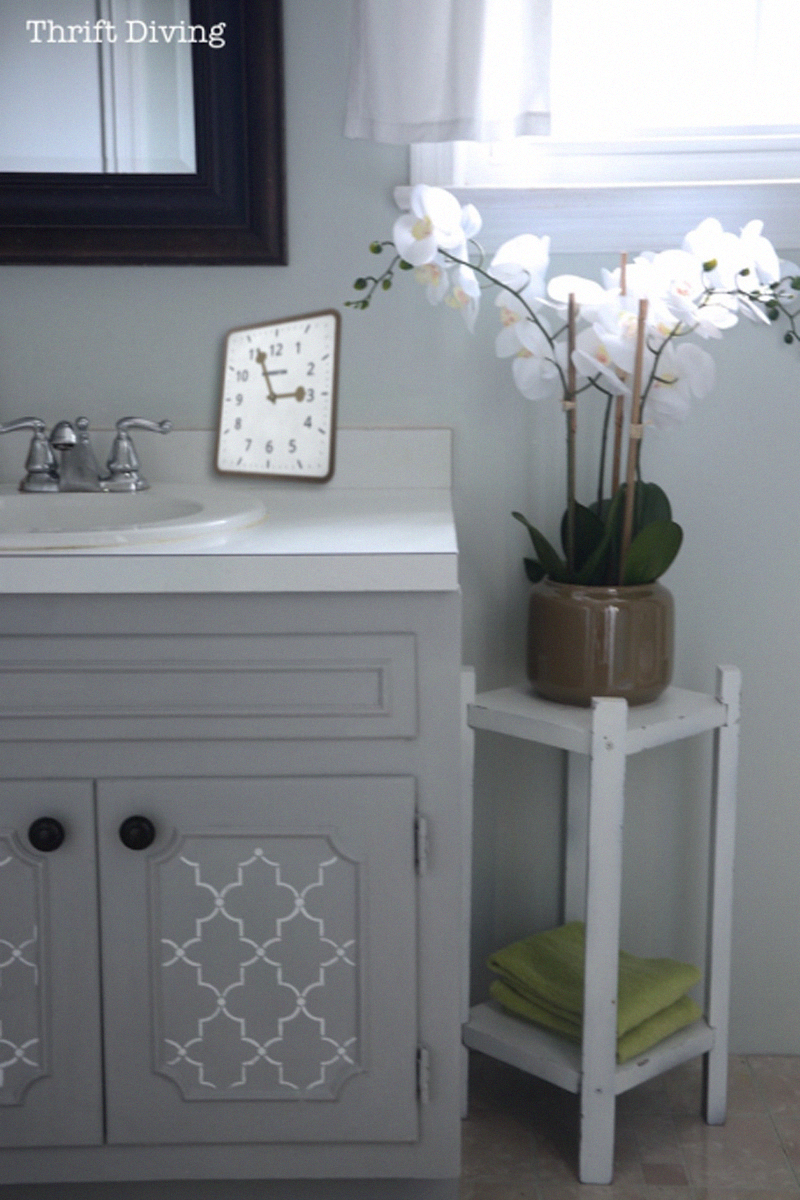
2.56
